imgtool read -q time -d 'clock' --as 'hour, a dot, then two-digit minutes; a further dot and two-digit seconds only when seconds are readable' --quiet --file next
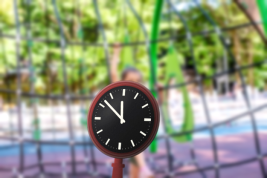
11.52
